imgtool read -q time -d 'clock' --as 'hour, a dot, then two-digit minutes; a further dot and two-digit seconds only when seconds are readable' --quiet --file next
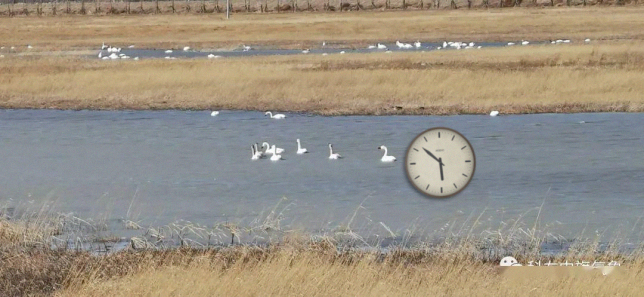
5.52
